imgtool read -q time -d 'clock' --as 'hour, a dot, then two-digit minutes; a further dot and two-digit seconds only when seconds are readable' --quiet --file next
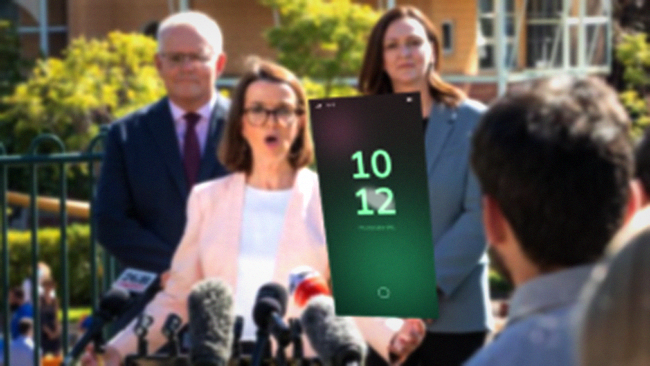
10.12
